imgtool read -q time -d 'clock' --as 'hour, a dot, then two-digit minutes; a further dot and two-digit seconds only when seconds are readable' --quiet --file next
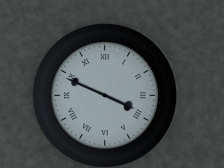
3.49
